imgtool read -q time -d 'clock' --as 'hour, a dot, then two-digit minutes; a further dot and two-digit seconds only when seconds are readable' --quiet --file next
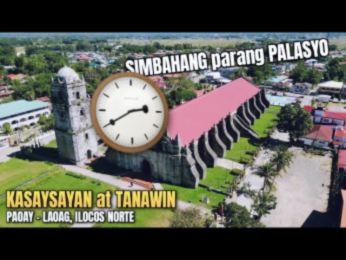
2.40
